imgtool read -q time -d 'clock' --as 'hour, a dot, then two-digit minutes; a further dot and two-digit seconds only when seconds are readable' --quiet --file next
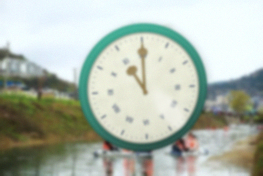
11.00
